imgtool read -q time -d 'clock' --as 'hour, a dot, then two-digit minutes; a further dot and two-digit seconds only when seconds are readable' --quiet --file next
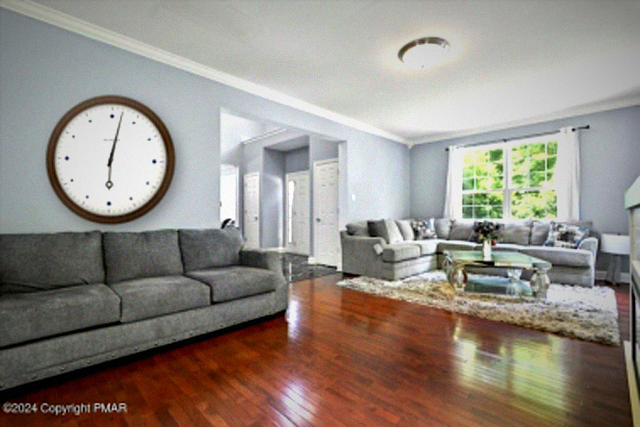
6.02
